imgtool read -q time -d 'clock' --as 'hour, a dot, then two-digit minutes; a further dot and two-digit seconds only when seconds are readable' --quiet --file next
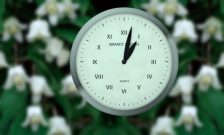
1.02
